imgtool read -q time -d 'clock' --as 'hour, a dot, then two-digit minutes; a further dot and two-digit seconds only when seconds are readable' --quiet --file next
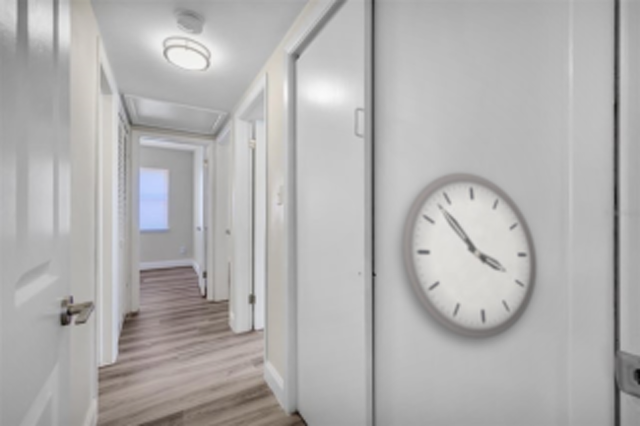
3.53
